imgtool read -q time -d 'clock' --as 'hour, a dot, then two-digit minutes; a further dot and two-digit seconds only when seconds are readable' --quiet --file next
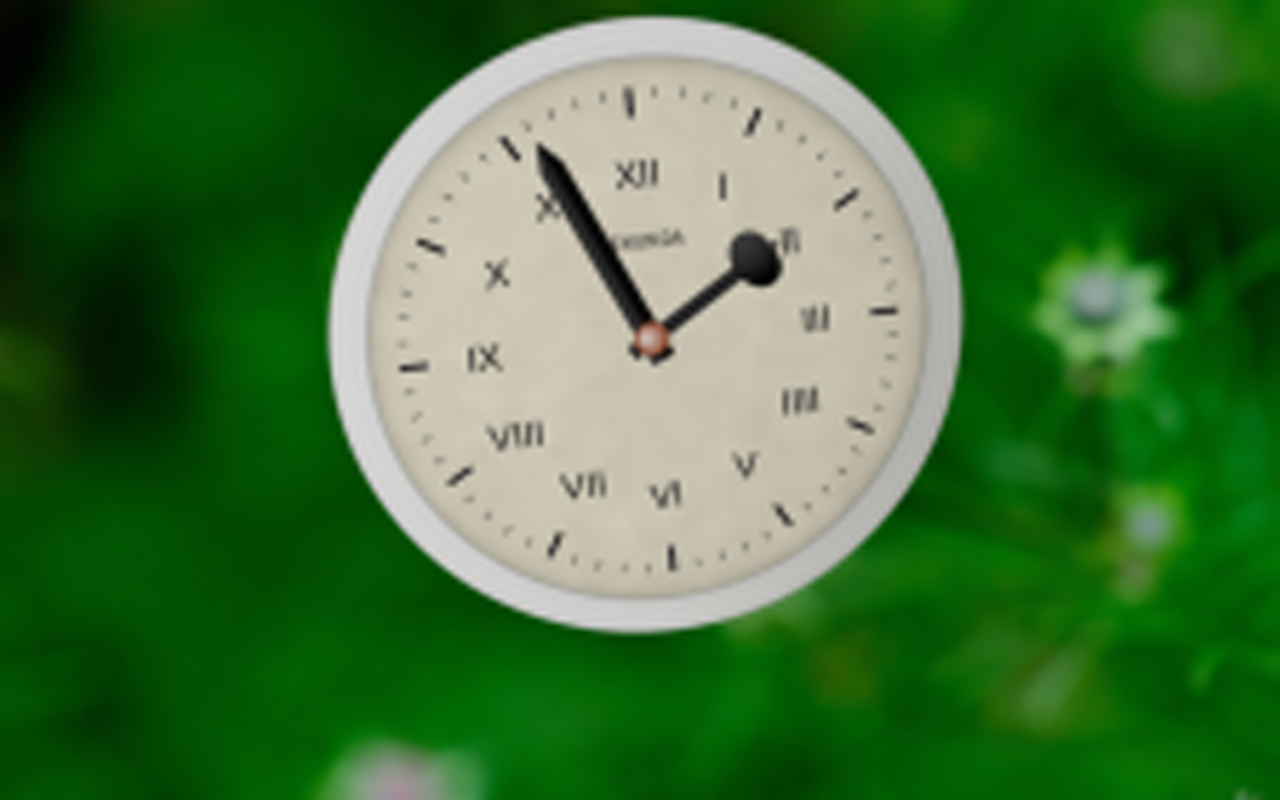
1.56
